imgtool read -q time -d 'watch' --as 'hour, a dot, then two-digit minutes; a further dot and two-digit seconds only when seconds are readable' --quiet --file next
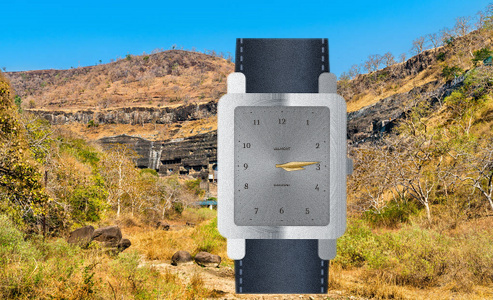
3.14
